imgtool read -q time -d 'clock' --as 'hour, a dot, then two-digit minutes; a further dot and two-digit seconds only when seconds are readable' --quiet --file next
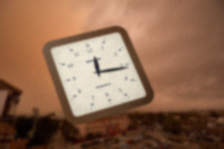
12.16
